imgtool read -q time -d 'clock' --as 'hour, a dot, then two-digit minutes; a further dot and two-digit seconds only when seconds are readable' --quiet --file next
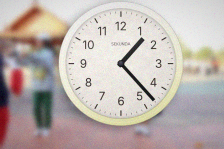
1.23
